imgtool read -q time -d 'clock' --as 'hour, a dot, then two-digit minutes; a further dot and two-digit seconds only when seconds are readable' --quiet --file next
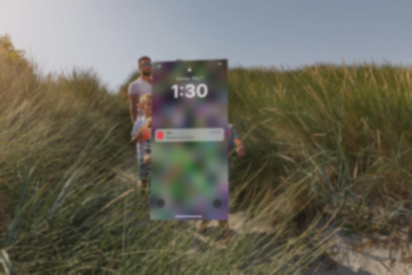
1.30
